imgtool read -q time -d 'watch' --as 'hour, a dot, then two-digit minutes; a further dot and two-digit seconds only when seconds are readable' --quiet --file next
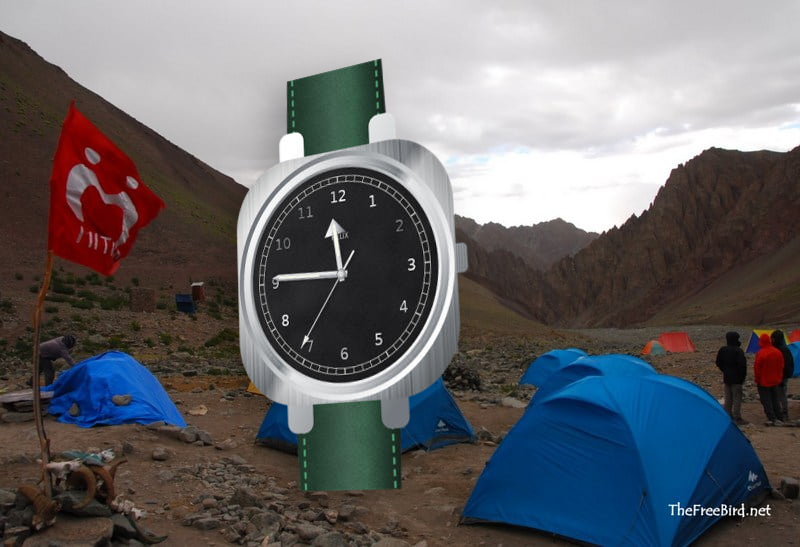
11.45.36
